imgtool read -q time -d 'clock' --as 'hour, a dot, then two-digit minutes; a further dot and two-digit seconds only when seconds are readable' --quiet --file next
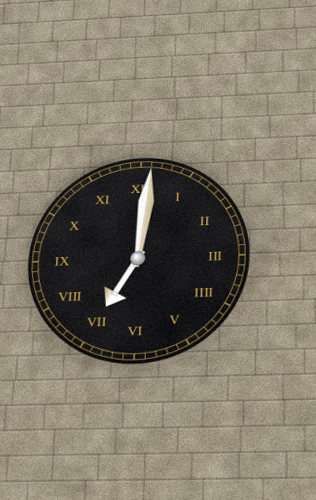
7.01
